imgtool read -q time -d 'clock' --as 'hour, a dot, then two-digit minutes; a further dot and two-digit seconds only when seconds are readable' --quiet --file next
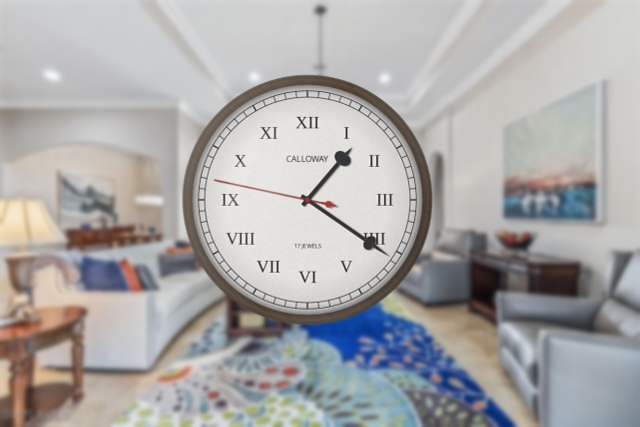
1.20.47
